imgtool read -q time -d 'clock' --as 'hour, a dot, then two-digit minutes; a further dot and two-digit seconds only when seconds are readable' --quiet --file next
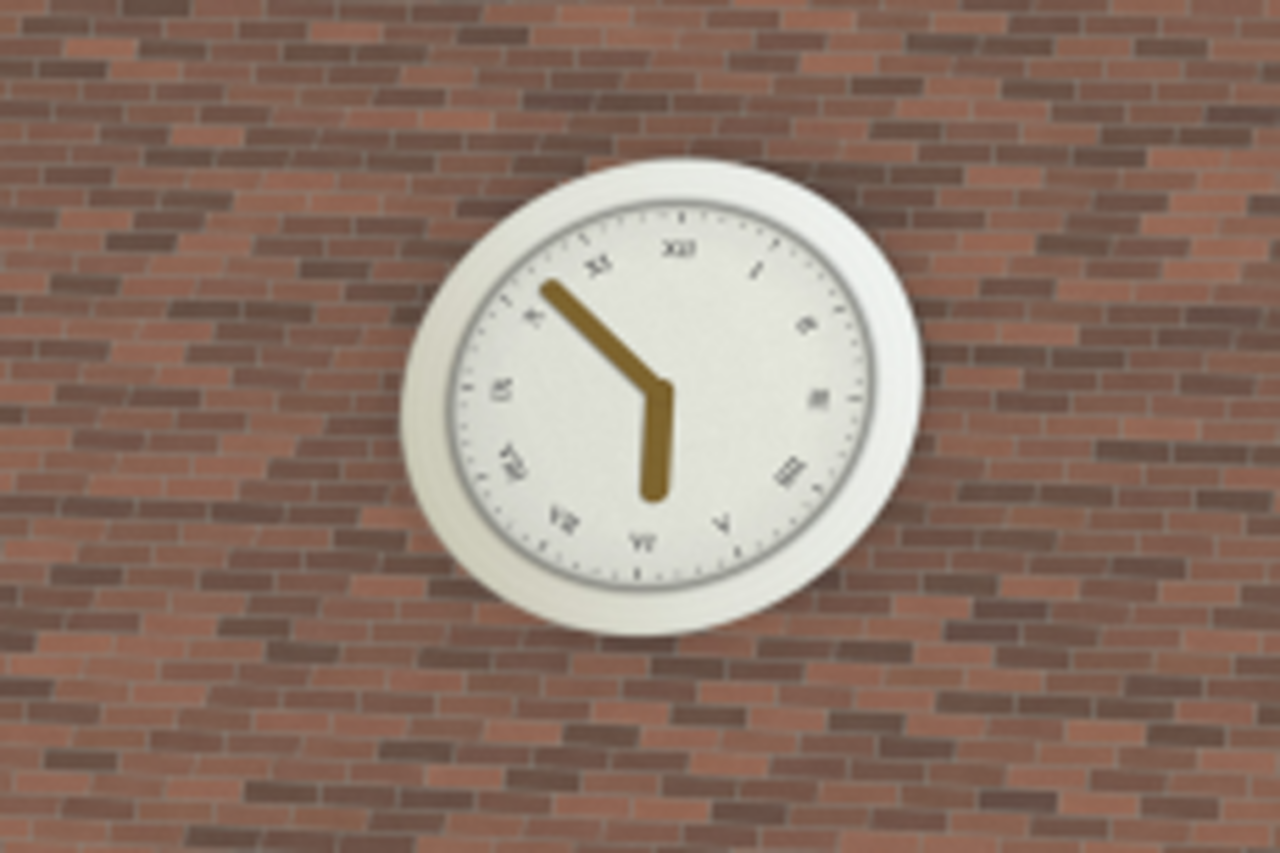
5.52
